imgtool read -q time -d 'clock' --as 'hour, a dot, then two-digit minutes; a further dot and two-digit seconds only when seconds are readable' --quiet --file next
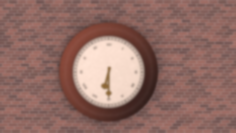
6.30
